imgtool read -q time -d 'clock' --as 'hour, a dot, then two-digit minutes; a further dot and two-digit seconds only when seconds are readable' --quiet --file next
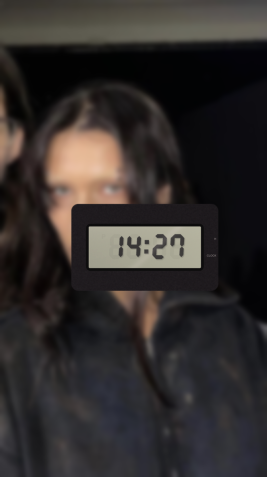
14.27
